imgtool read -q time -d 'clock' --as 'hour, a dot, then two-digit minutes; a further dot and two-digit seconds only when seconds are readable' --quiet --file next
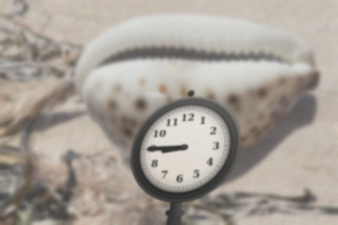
8.45
